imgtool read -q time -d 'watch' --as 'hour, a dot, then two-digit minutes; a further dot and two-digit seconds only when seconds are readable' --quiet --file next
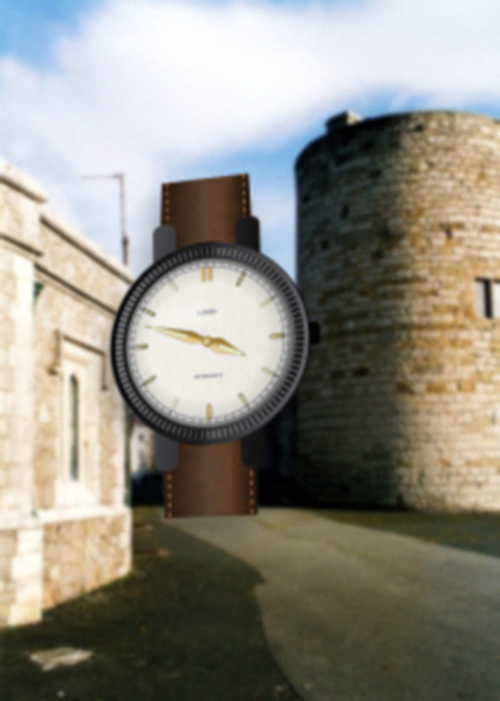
3.48
